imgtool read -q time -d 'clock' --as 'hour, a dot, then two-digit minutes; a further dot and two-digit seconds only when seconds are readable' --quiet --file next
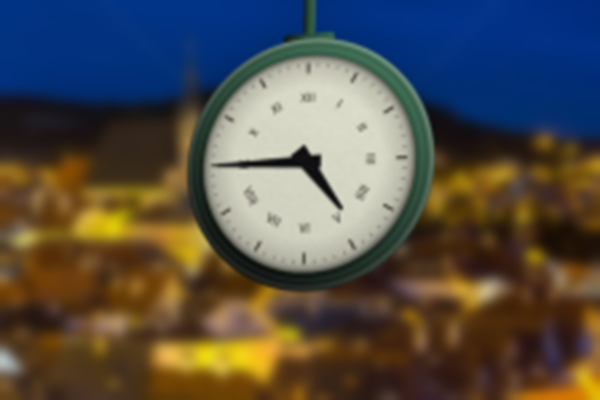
4.45
